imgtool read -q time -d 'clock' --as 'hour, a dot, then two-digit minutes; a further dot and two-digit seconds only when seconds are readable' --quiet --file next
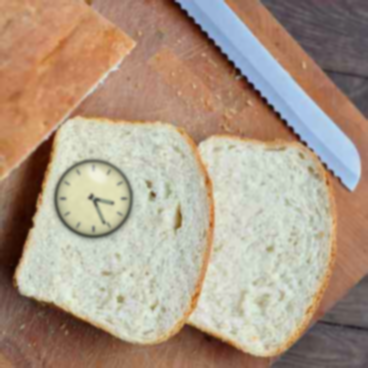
3.26
